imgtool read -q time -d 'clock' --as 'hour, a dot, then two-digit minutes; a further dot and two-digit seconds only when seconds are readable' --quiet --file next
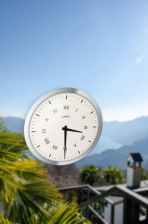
3.30
